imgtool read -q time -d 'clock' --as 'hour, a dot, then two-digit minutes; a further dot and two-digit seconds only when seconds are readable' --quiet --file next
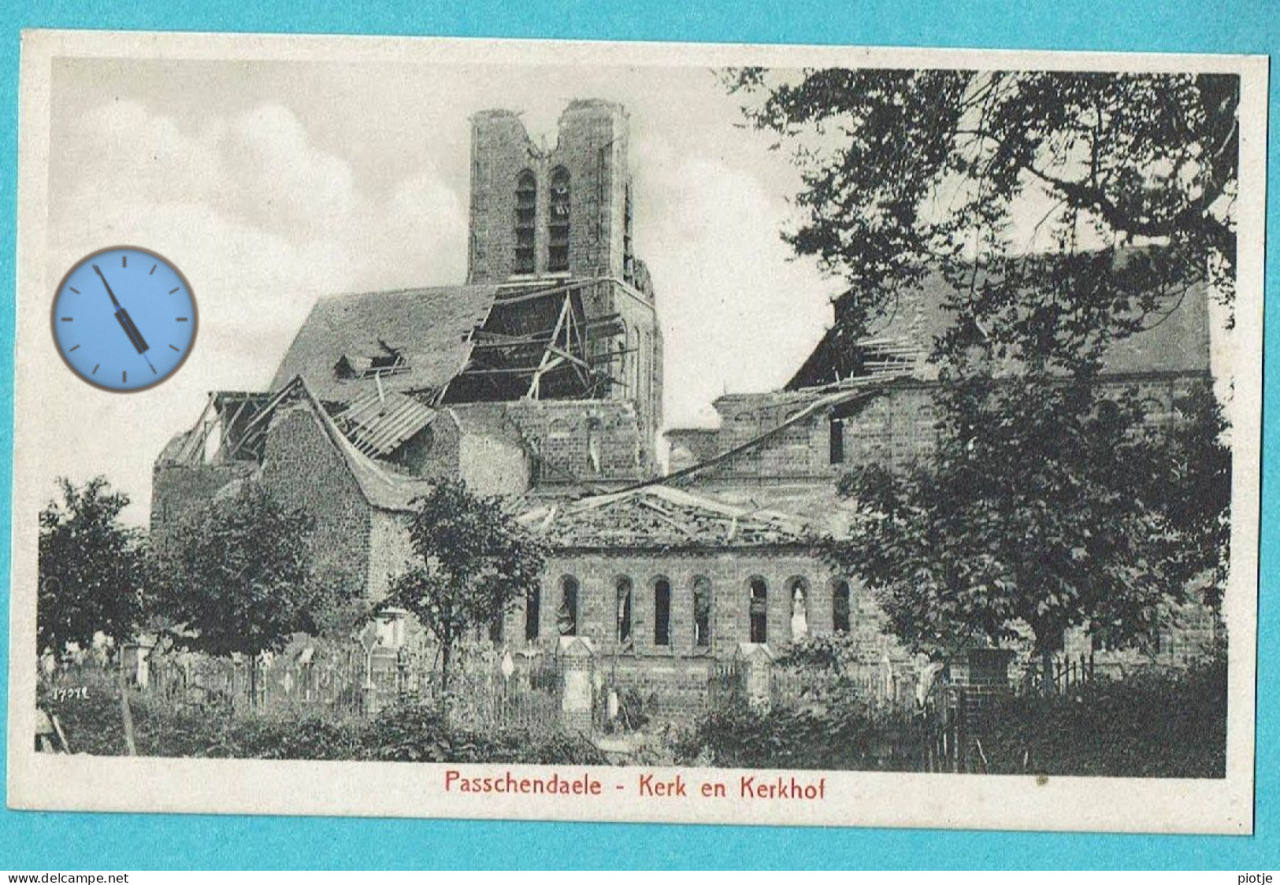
4.55.25
